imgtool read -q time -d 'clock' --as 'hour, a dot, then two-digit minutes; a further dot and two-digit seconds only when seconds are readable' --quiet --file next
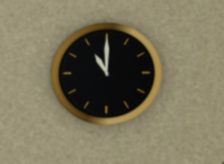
11.00
